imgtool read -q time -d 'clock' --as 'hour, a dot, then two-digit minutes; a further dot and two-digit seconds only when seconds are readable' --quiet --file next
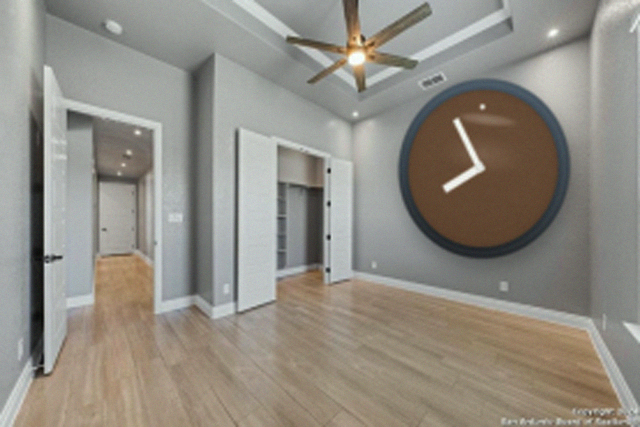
7.55
